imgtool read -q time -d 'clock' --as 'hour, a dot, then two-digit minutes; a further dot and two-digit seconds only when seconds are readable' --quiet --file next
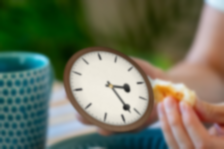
3.27
